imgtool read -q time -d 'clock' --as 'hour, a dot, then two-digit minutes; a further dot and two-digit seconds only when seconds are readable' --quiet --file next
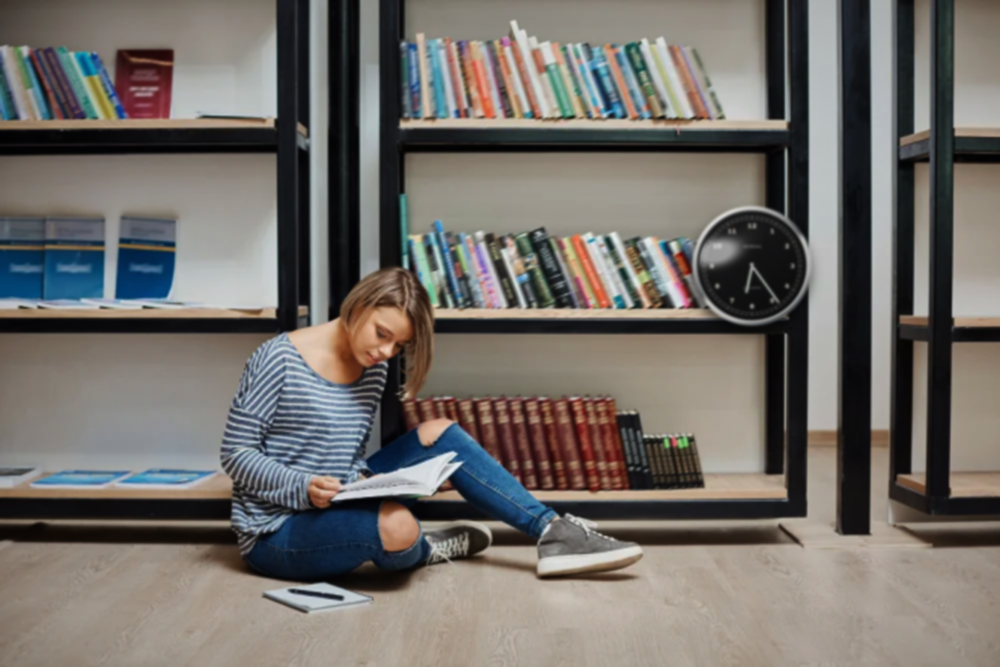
6.24
